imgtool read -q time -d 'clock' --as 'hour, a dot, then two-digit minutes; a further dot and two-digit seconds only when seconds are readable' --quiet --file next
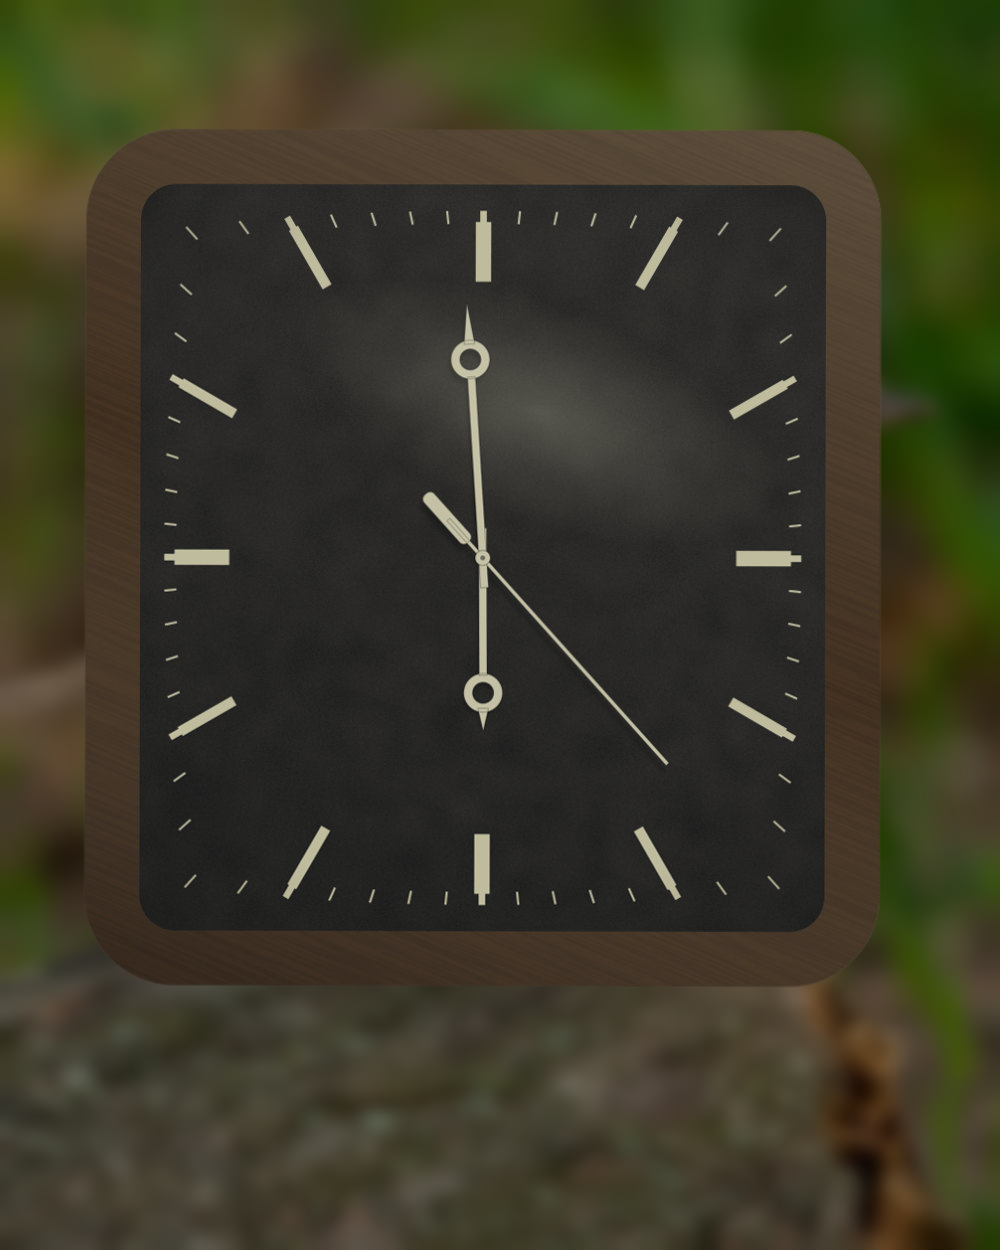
5.59.23
